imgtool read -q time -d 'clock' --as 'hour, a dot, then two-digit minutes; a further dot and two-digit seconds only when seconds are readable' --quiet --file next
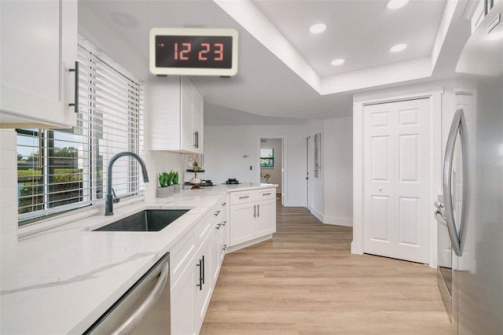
12.23
